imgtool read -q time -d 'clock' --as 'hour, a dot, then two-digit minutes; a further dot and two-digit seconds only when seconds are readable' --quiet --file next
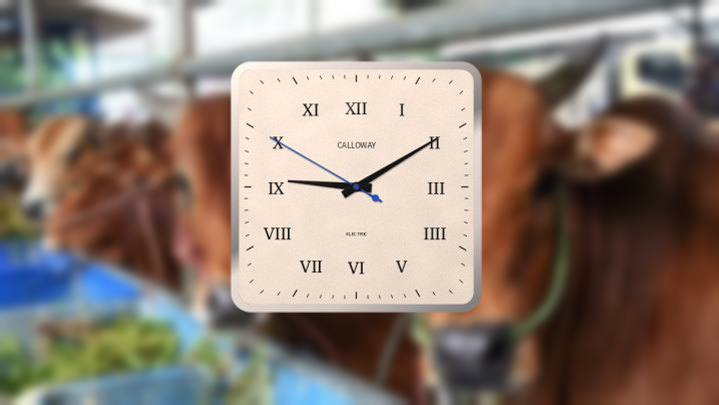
9.09.50
